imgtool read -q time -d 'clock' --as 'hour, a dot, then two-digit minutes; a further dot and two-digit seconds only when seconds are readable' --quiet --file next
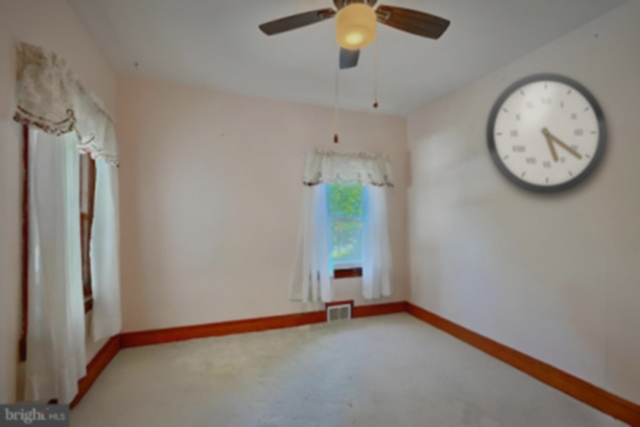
5.21
